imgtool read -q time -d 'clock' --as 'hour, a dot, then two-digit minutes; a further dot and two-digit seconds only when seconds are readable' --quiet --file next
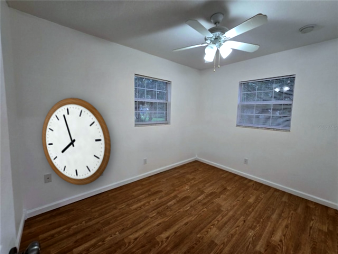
7.58
